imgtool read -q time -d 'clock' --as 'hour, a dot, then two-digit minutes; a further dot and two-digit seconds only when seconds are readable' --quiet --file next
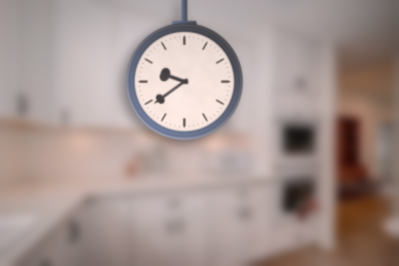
9.39
